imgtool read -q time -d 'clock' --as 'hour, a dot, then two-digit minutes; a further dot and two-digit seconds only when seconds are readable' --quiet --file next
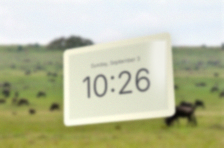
10.26
